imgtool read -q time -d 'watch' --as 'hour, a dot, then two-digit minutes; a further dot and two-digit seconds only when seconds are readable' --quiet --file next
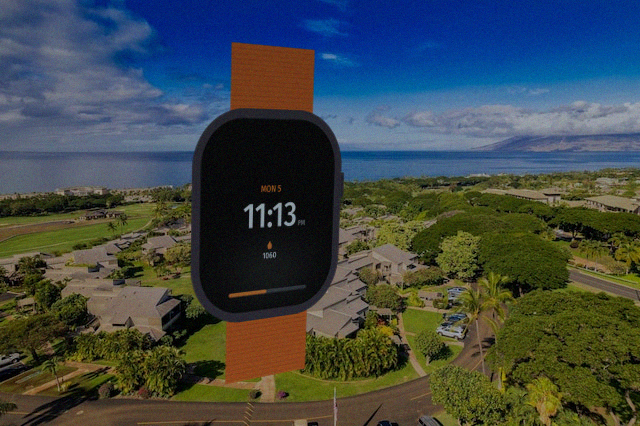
11.13
